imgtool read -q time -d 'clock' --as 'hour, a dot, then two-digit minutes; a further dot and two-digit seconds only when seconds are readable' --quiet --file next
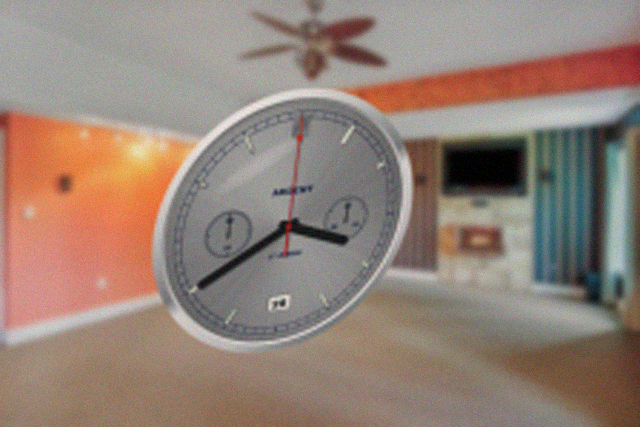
3.40
